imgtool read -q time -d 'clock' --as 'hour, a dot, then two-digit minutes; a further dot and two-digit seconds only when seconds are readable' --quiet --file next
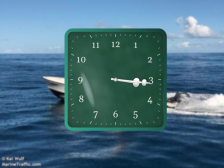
3.16
